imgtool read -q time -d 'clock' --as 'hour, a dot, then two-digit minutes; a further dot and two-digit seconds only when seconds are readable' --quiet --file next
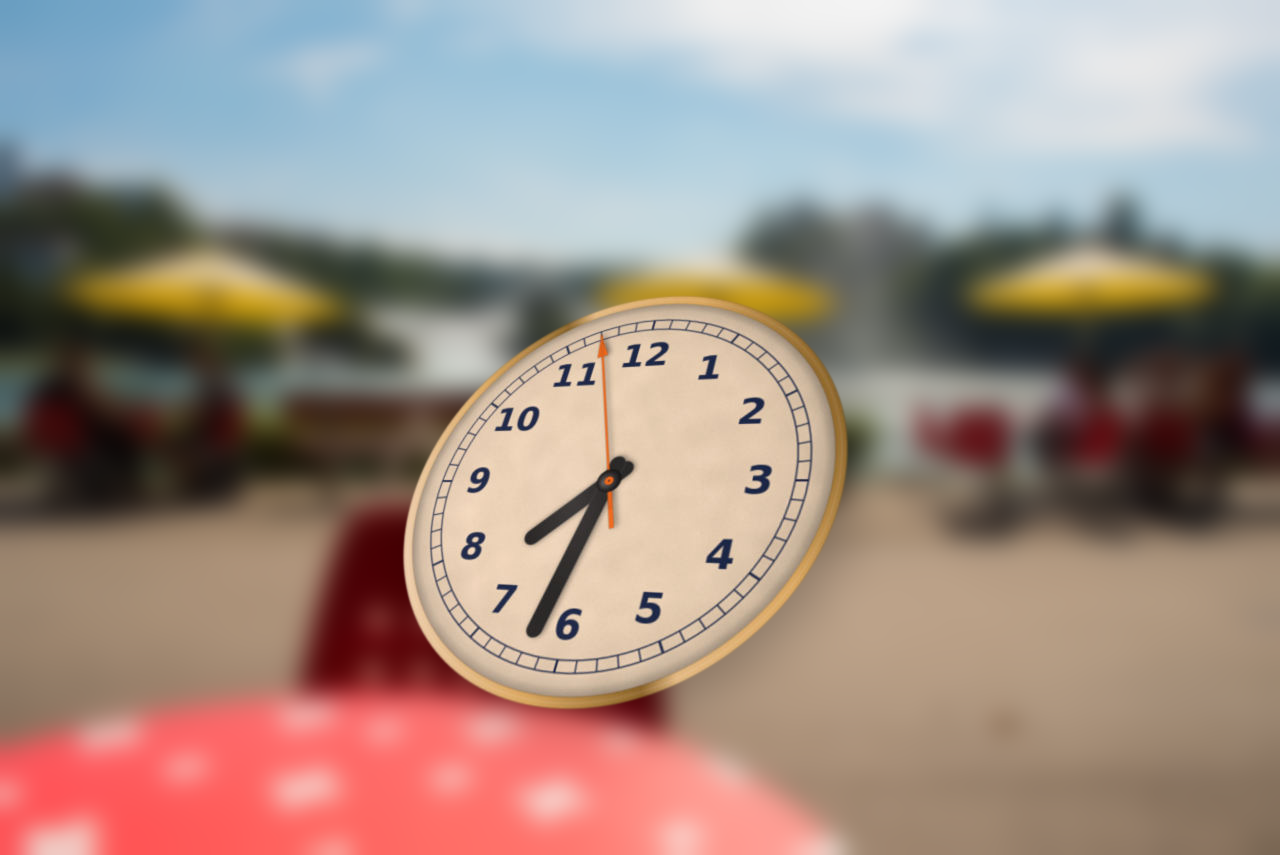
7.31.57
